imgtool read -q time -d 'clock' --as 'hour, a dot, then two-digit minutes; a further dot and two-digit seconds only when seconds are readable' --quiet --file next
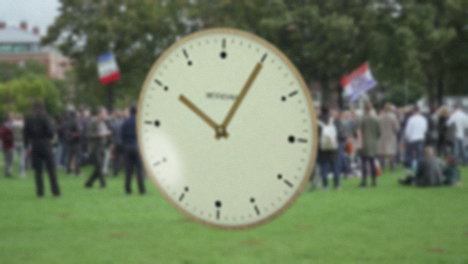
10.05
